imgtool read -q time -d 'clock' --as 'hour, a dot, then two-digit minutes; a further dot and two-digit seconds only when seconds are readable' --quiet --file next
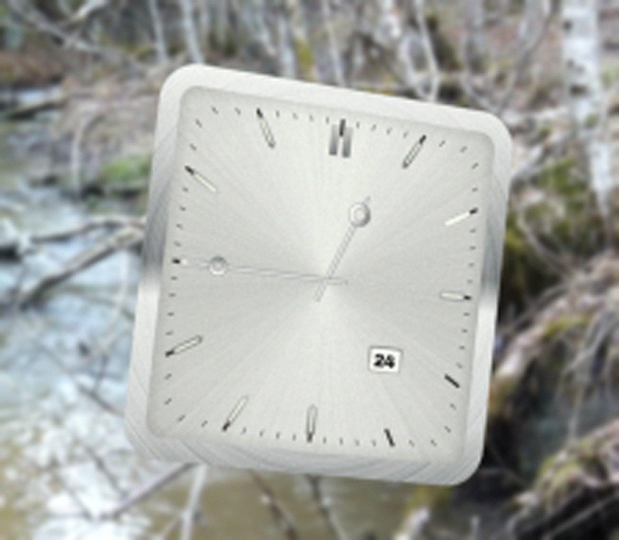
12.45
